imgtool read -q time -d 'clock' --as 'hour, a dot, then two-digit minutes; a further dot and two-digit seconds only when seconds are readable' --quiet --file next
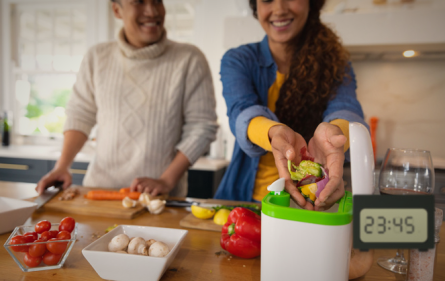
23.45
